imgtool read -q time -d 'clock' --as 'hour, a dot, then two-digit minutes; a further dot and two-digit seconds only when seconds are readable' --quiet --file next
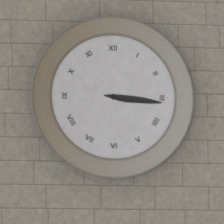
3.16
